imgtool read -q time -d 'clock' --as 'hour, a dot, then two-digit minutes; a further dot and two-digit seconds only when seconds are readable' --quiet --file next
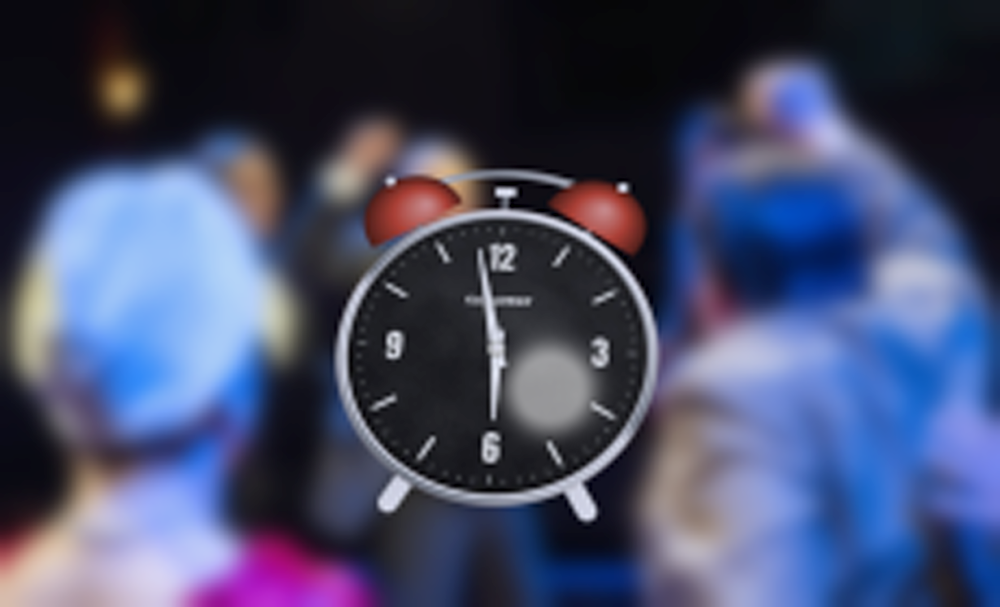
5.58
